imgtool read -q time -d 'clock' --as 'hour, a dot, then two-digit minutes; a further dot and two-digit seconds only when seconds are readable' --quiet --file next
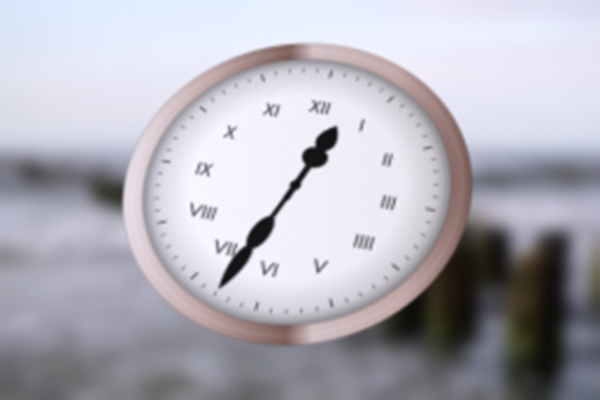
12.33
